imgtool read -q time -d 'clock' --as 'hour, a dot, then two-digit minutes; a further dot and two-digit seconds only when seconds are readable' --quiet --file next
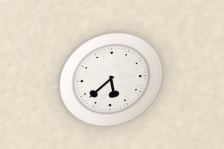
5.38
